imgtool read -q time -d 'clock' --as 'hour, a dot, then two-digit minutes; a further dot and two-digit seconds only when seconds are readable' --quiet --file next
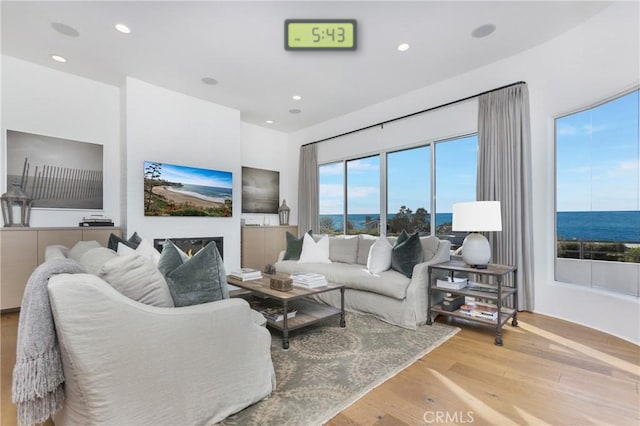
5.43
